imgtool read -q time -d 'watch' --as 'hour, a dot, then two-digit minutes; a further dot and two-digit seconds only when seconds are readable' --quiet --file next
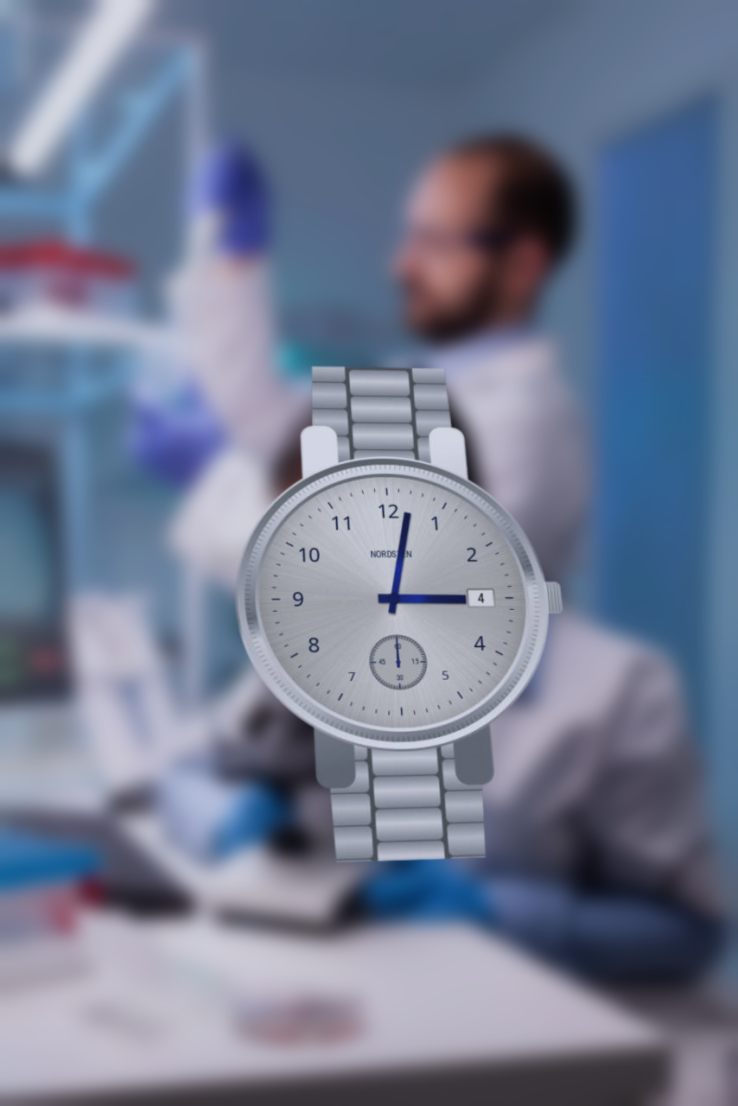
3.02
